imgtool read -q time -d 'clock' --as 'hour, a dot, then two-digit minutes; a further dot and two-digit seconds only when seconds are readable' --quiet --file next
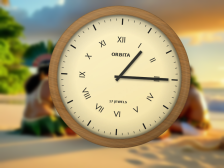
1.15
